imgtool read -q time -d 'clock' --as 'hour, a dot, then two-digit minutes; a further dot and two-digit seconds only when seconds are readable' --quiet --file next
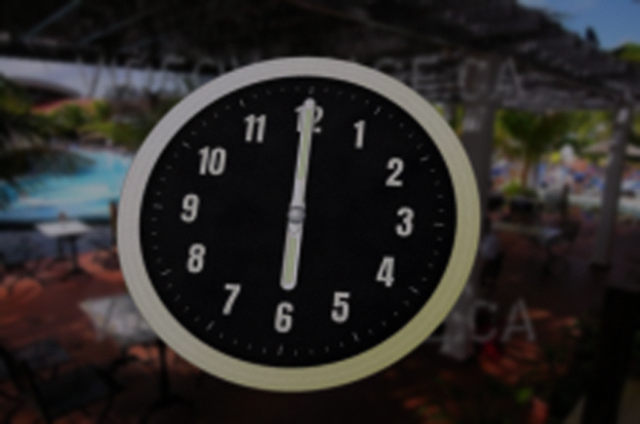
6.00
